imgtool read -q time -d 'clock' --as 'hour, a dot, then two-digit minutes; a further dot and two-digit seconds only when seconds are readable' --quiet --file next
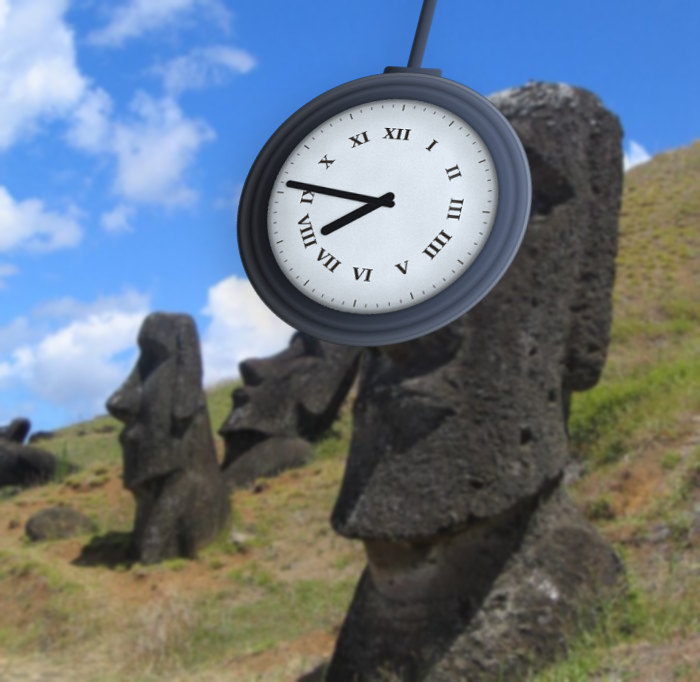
7.46
